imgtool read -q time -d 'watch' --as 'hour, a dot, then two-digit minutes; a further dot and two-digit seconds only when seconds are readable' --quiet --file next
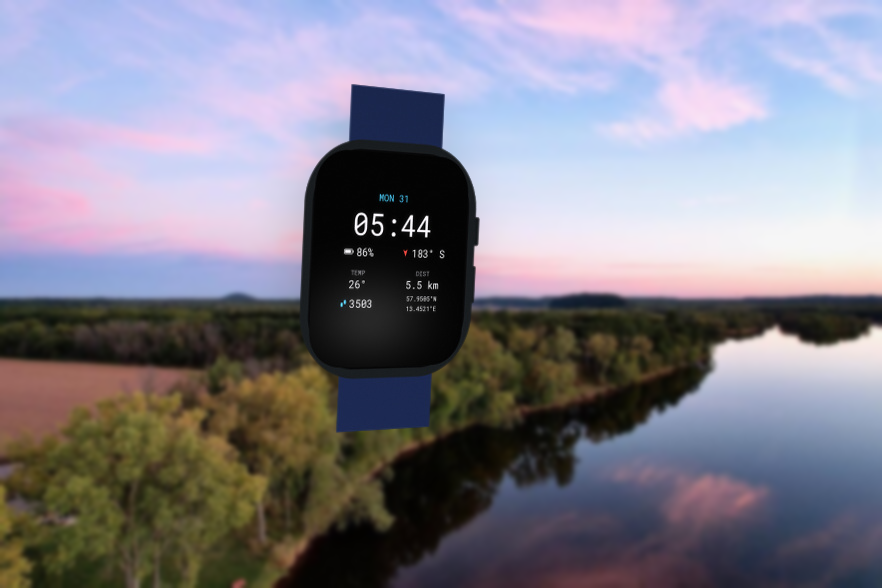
5.44
